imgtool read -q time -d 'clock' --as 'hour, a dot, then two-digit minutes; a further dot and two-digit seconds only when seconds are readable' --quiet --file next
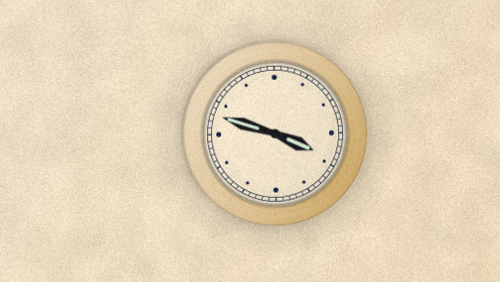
3.48
